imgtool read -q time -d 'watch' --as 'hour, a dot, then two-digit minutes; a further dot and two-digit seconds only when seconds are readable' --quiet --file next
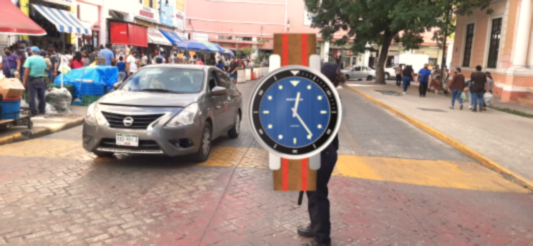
12.24
